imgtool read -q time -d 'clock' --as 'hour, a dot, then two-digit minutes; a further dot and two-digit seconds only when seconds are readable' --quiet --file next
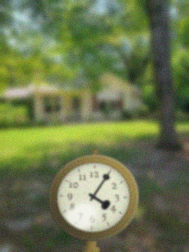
4.05
